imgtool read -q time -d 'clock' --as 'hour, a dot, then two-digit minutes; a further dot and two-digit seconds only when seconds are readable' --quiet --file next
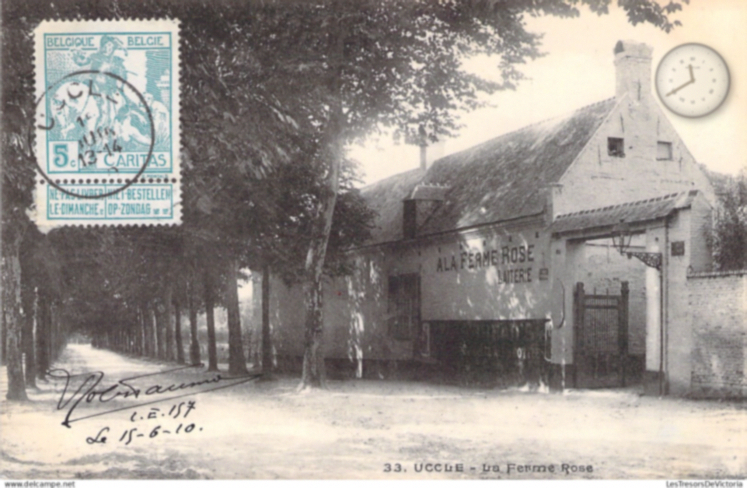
11.40
